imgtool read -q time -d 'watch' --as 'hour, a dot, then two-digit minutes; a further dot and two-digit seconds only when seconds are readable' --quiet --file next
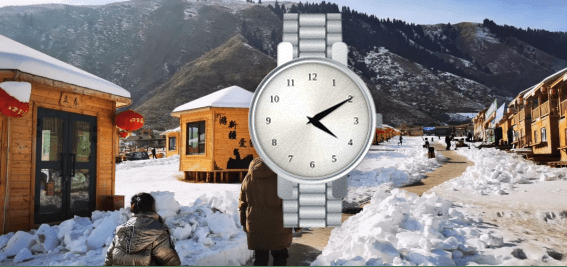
4.10
